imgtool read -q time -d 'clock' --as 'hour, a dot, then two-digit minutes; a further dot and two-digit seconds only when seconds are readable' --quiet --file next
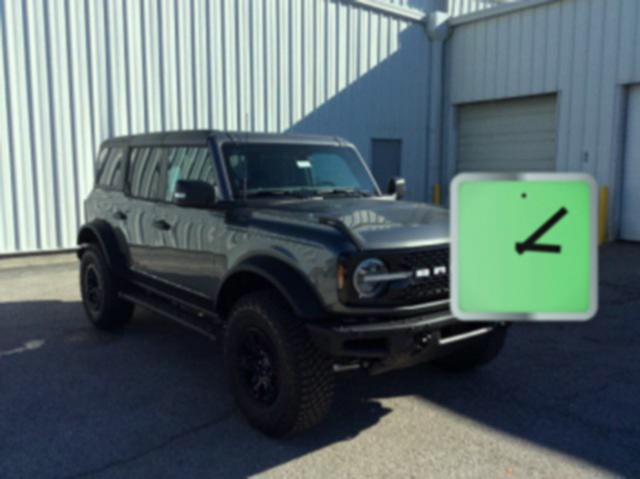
3.08
